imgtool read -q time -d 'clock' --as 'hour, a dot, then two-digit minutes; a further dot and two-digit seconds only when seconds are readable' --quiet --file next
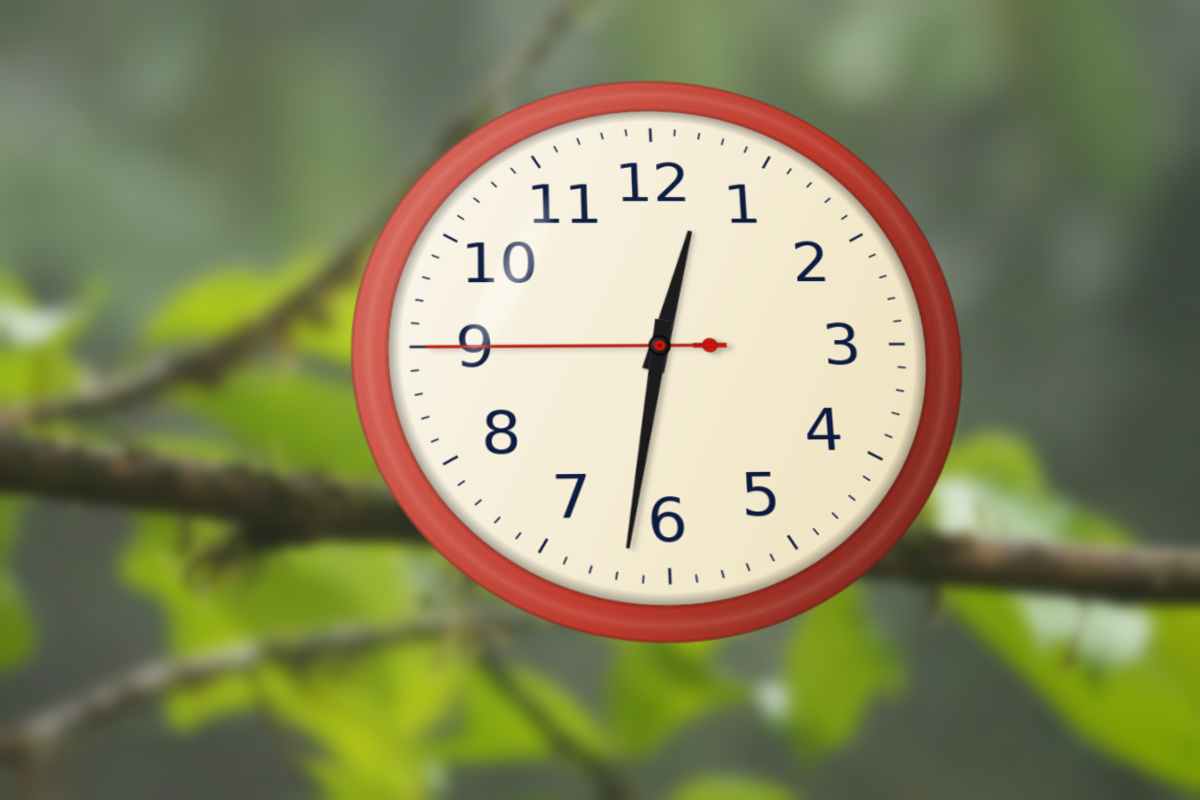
12.31.45
